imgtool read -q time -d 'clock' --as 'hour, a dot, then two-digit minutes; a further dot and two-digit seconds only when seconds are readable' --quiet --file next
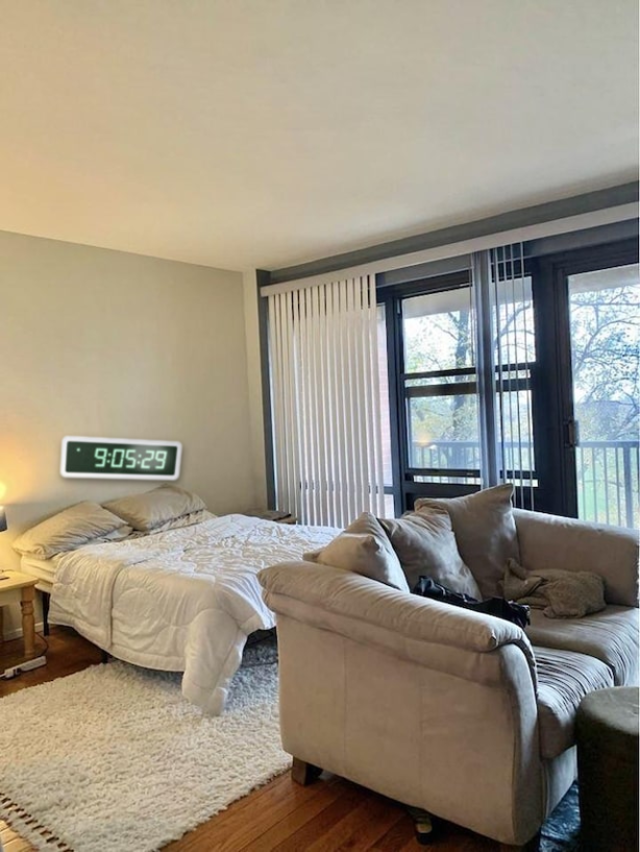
9.05.29
